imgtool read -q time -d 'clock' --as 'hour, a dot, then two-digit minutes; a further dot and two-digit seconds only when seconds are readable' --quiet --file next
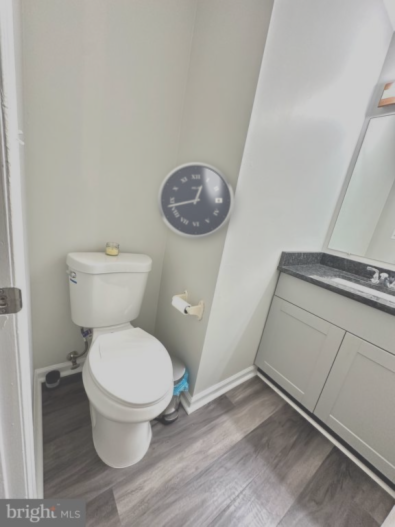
12.43
